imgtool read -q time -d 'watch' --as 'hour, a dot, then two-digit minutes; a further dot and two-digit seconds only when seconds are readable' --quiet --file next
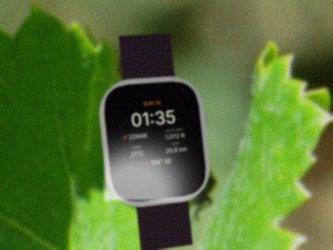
1.35
